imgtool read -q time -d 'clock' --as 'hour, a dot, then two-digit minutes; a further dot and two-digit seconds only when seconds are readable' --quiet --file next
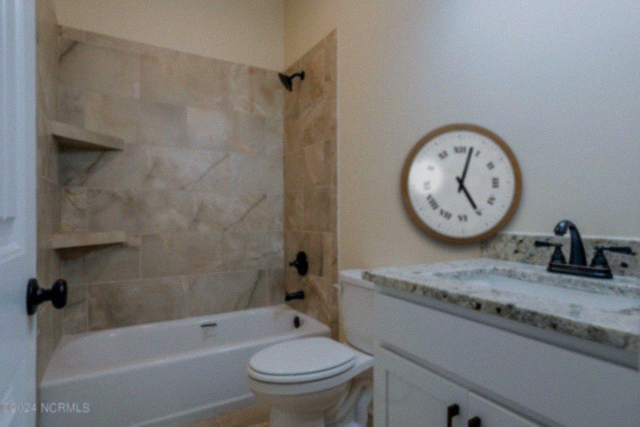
5.03
